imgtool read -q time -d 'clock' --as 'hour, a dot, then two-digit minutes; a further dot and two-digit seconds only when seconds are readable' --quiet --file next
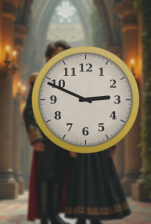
2.49
